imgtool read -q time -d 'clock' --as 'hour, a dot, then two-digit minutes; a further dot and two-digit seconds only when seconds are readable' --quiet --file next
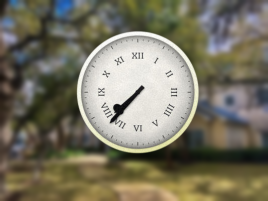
7.37
